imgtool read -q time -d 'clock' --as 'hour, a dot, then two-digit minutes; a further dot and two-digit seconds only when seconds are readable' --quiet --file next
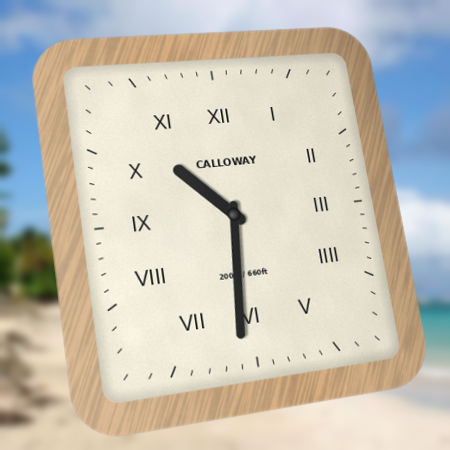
10.31
